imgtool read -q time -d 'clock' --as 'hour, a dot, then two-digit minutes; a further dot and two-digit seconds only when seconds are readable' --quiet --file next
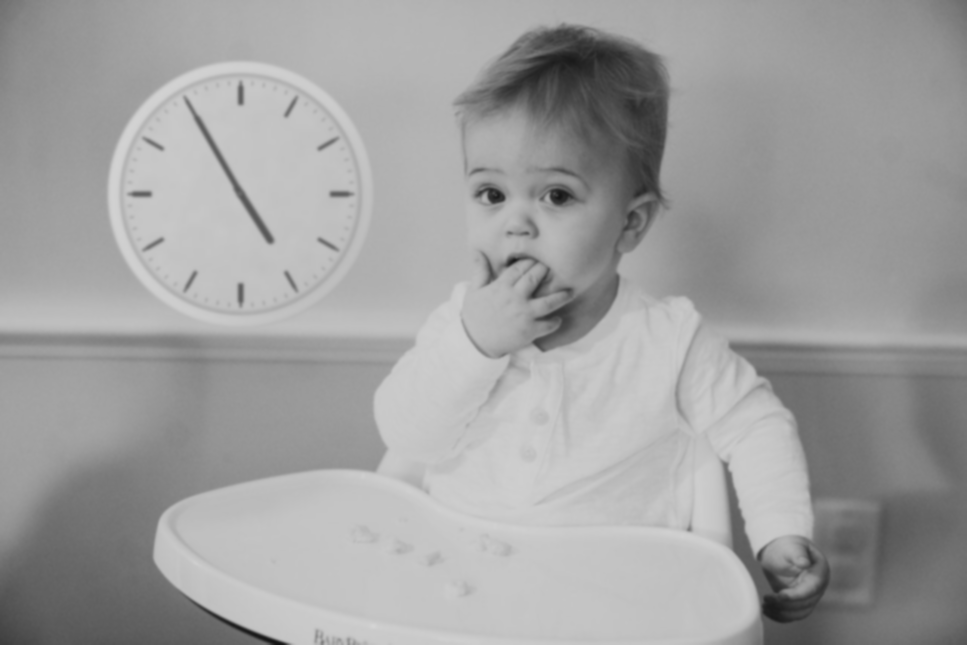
4.55
